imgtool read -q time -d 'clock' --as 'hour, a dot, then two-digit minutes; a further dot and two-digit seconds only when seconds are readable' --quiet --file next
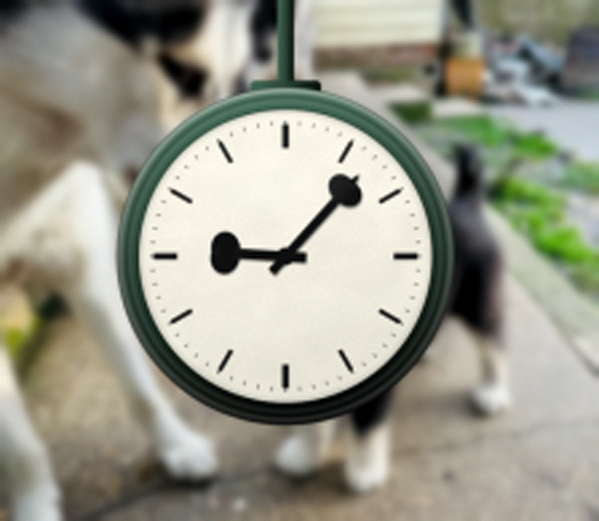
9.07
